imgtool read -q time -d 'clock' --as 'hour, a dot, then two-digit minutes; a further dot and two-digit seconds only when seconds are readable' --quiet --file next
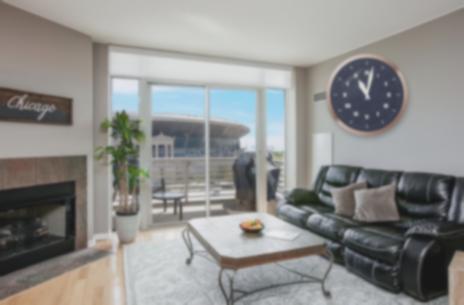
11.02
